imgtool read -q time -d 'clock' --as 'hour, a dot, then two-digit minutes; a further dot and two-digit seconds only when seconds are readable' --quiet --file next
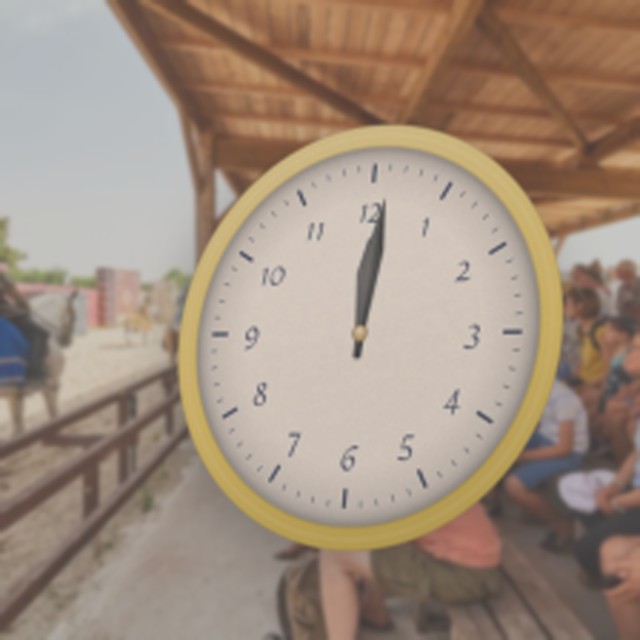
12.01
